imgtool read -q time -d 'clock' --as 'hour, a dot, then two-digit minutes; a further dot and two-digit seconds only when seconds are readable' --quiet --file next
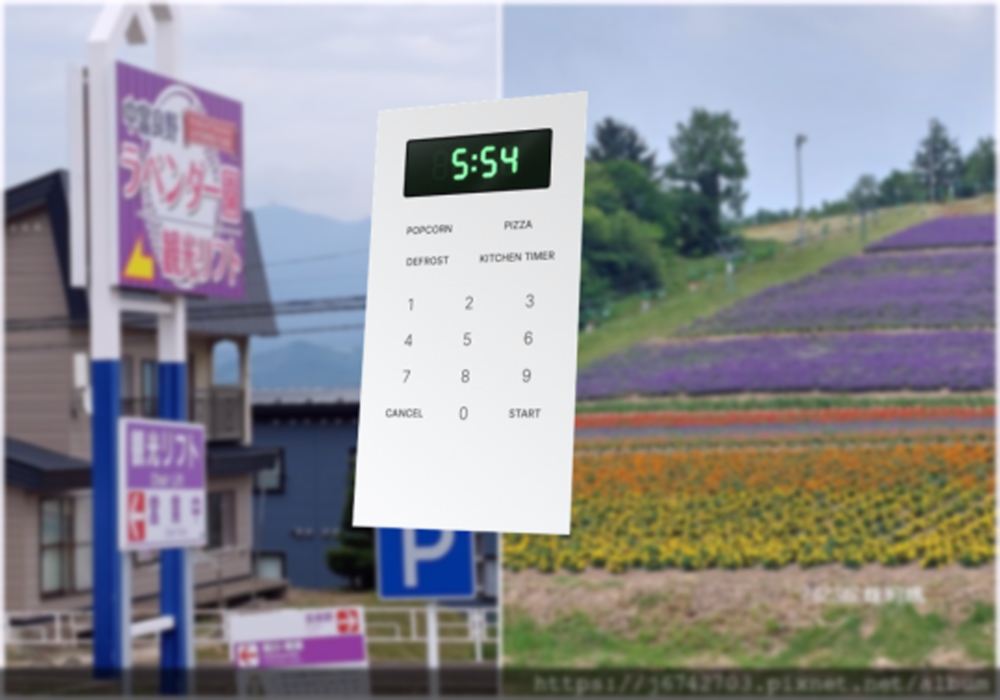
5.54
